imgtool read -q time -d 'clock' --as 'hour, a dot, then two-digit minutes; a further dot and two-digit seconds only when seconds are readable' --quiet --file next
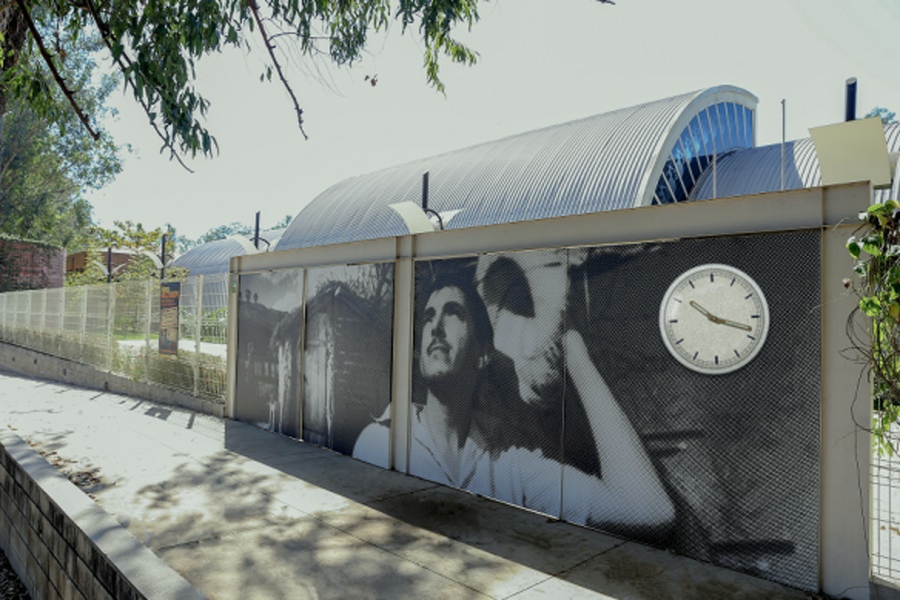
10.18
